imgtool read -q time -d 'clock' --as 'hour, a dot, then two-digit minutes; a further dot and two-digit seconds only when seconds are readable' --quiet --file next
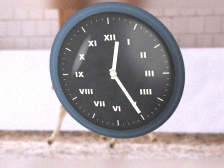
12.25
